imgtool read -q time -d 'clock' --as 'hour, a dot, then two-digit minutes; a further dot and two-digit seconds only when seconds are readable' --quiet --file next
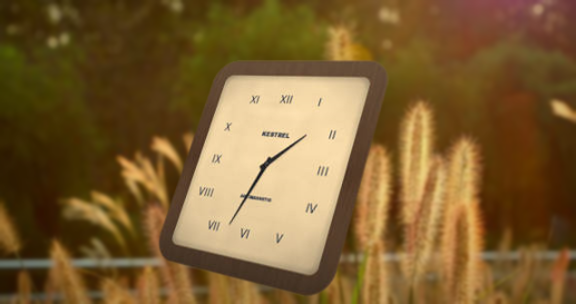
1.33
